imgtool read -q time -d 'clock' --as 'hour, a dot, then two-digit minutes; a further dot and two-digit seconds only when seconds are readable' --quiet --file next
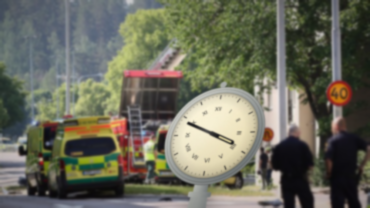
3.49
